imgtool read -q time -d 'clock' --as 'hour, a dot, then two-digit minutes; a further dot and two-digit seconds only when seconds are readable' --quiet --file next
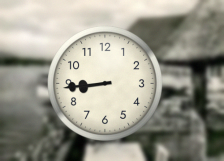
8.44
